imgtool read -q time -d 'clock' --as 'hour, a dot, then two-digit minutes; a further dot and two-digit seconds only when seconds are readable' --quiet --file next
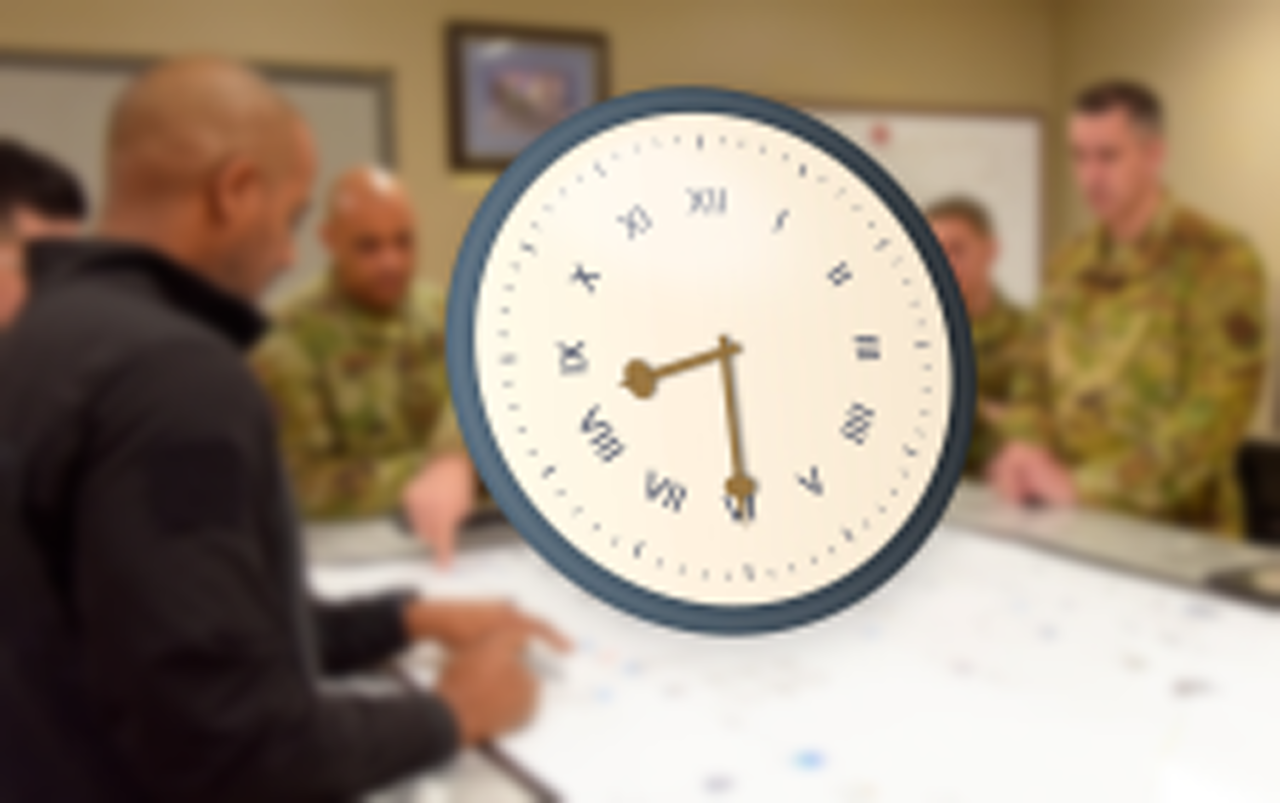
8.30
